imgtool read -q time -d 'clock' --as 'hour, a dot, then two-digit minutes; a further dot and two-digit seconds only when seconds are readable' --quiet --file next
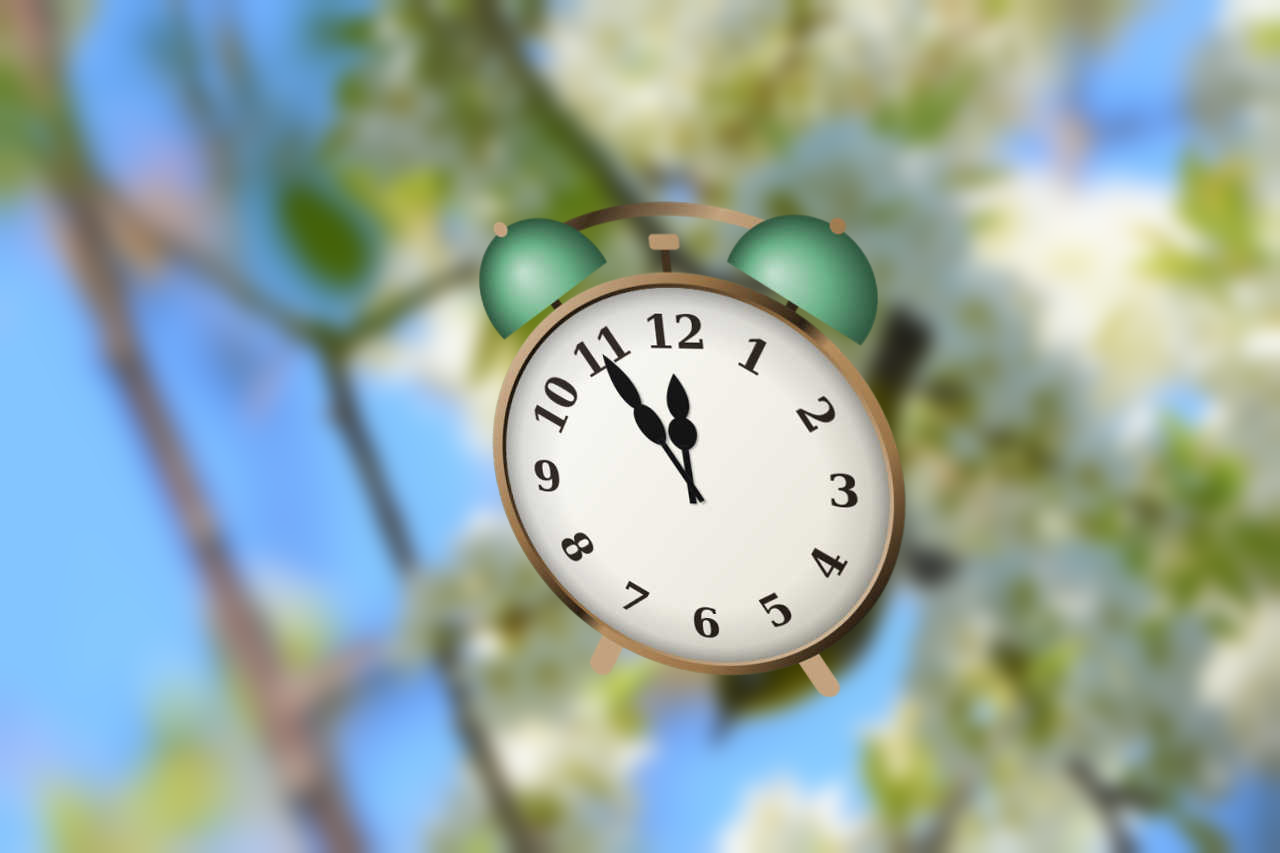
11.55
